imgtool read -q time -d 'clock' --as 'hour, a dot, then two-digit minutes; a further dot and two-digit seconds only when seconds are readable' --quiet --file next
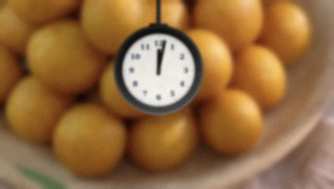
12.02
